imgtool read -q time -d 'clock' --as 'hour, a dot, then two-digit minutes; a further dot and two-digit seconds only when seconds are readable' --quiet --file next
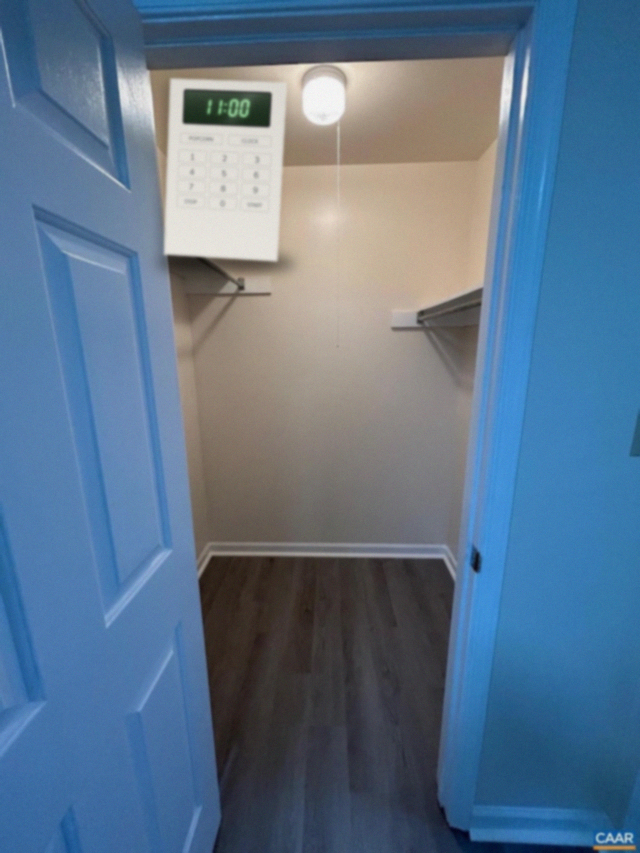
11.00
